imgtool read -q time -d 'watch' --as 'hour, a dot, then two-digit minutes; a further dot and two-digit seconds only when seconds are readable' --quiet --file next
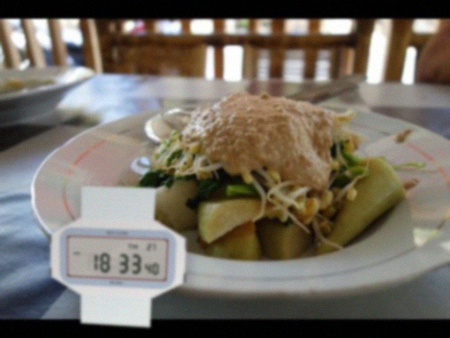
18.33
